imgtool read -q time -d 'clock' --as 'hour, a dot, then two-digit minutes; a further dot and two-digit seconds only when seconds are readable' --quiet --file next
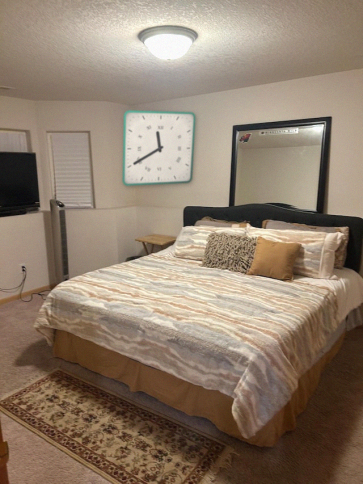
11.40
